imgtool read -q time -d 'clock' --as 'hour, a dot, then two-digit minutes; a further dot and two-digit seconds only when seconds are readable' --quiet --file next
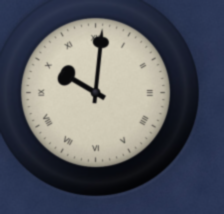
10.01
